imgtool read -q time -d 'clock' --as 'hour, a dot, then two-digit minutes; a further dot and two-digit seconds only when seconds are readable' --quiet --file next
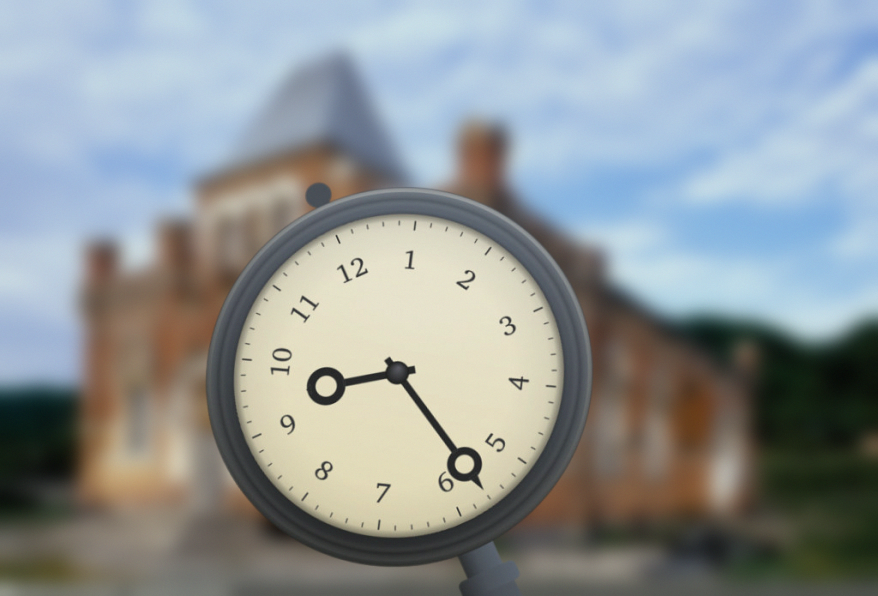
9.28
